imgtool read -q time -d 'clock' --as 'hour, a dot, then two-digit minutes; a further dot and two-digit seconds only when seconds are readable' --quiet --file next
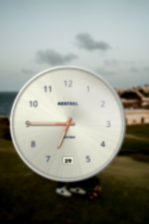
6.45
